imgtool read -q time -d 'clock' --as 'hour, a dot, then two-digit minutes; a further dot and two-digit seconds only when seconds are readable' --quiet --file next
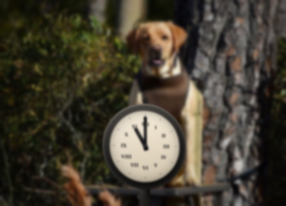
11.00
